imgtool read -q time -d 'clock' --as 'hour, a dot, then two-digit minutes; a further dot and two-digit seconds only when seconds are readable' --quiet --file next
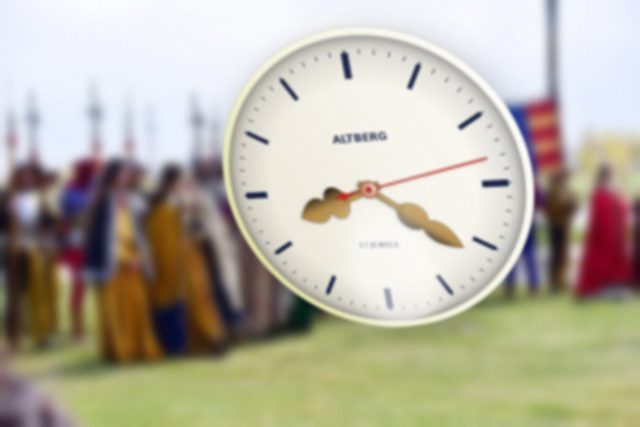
8.21.13
